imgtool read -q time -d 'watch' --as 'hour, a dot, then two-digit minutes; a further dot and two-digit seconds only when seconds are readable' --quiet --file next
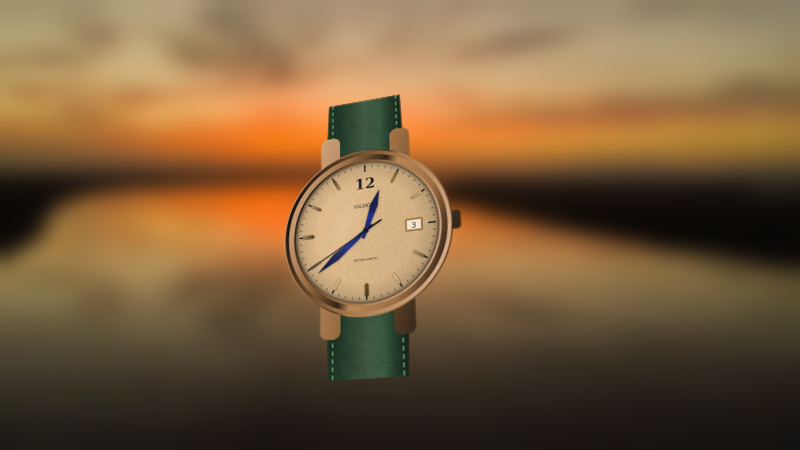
12.38.40
